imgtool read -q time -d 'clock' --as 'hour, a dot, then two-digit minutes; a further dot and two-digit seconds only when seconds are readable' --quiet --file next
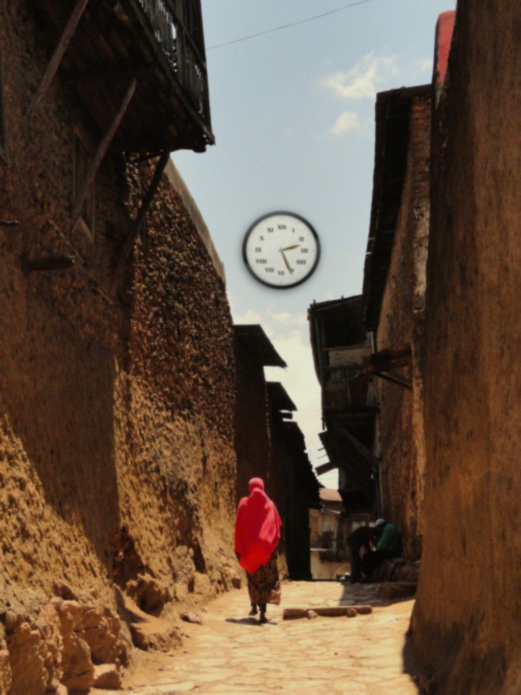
2.26
